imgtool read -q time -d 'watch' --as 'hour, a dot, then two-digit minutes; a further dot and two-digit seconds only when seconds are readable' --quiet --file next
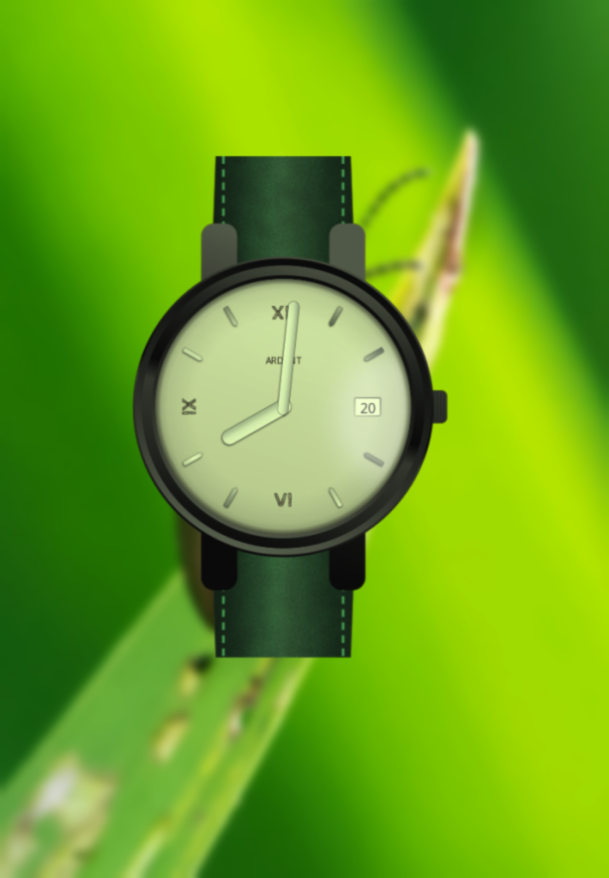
8.01
